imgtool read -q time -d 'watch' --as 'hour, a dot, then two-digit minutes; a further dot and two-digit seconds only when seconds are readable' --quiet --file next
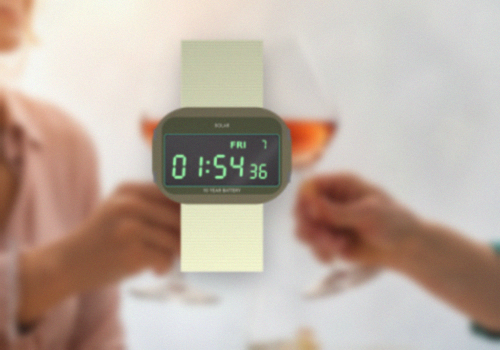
1.54.36
